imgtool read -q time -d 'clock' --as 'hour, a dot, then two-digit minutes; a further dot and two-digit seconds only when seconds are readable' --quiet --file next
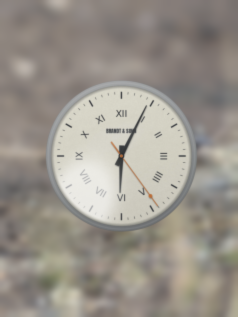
6.04.24
